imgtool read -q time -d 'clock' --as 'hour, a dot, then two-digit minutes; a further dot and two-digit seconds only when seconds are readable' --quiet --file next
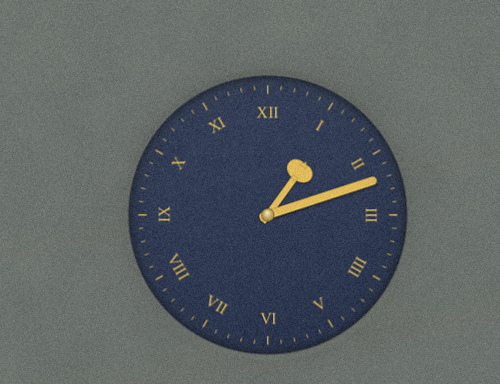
1.12
